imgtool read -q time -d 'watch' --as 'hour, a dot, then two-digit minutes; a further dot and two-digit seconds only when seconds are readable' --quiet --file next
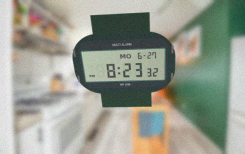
8.23.32
